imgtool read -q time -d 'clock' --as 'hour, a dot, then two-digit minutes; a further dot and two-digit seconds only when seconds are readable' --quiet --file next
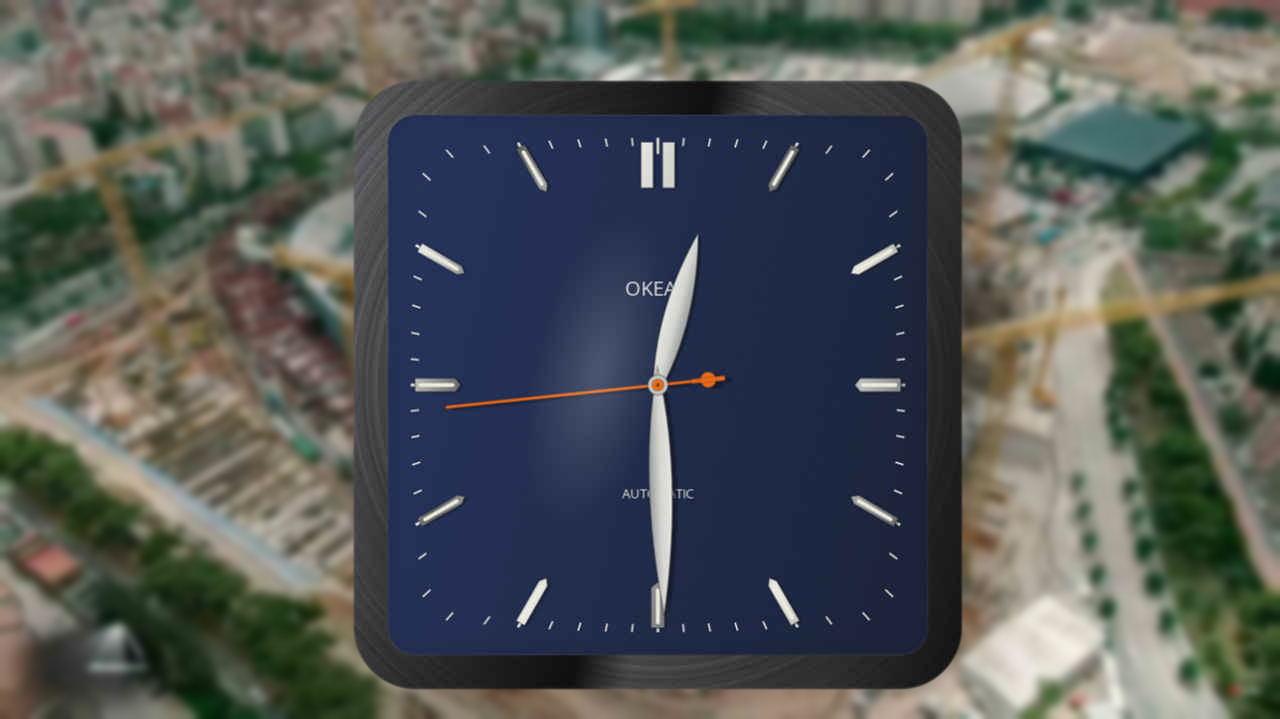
12.29.44
